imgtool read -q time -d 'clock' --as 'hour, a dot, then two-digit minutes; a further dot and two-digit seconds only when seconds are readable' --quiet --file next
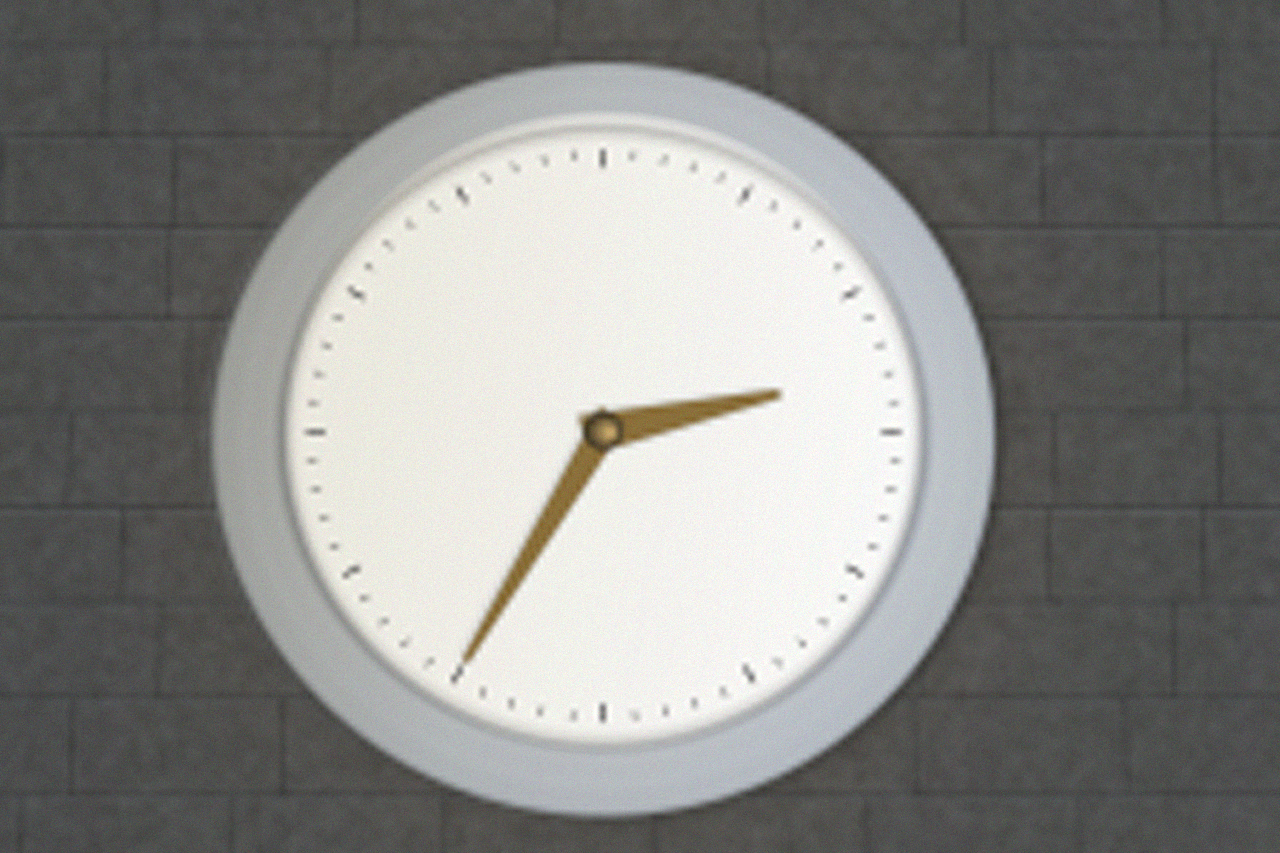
2.35
